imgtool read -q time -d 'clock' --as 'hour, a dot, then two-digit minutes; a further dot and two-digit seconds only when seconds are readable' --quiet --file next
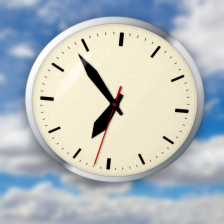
6.53.32
